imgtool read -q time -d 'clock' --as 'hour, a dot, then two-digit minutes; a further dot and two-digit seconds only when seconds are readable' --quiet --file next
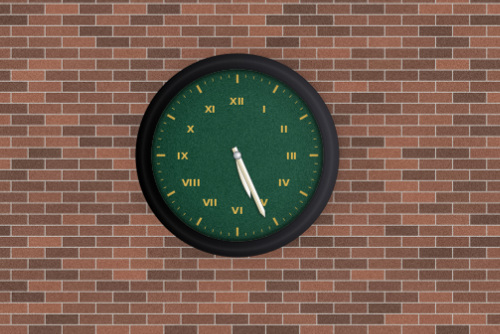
5.26
